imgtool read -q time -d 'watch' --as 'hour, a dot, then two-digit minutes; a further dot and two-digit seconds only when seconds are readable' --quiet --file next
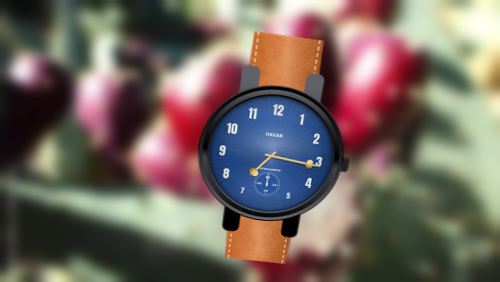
7.16
